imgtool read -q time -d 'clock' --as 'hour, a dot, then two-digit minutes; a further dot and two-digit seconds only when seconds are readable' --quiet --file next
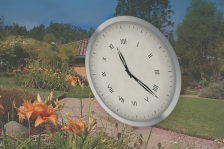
11.22
